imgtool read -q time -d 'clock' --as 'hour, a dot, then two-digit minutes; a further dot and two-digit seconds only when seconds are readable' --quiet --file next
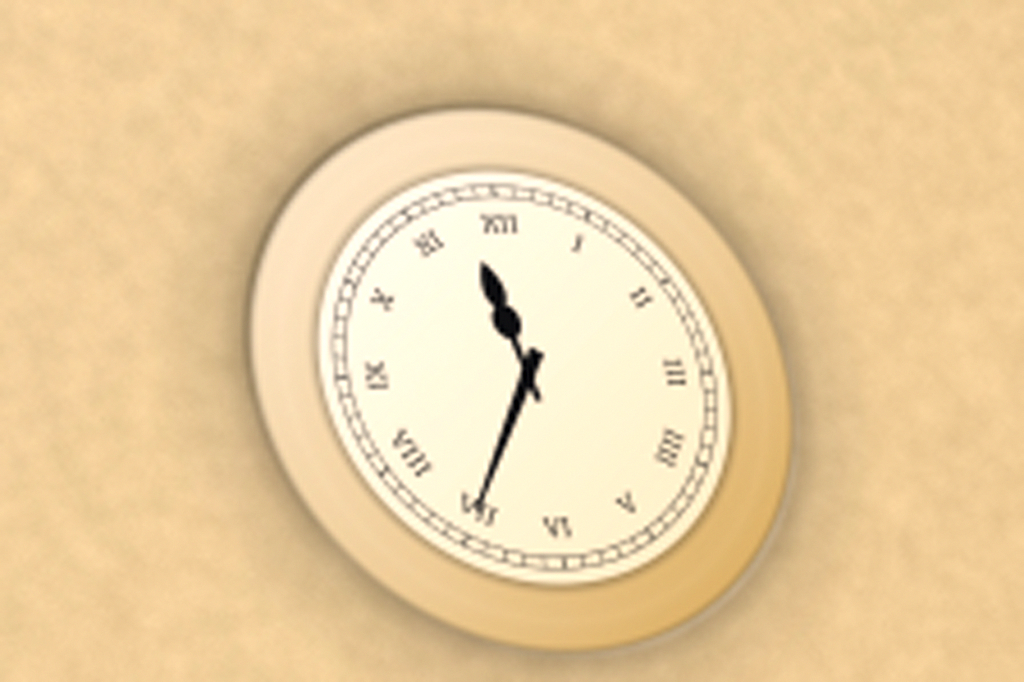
11.35
